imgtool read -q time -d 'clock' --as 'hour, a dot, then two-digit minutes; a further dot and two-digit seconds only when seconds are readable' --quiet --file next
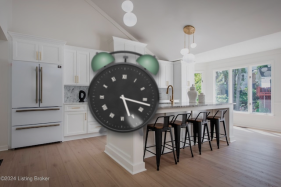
5.17
